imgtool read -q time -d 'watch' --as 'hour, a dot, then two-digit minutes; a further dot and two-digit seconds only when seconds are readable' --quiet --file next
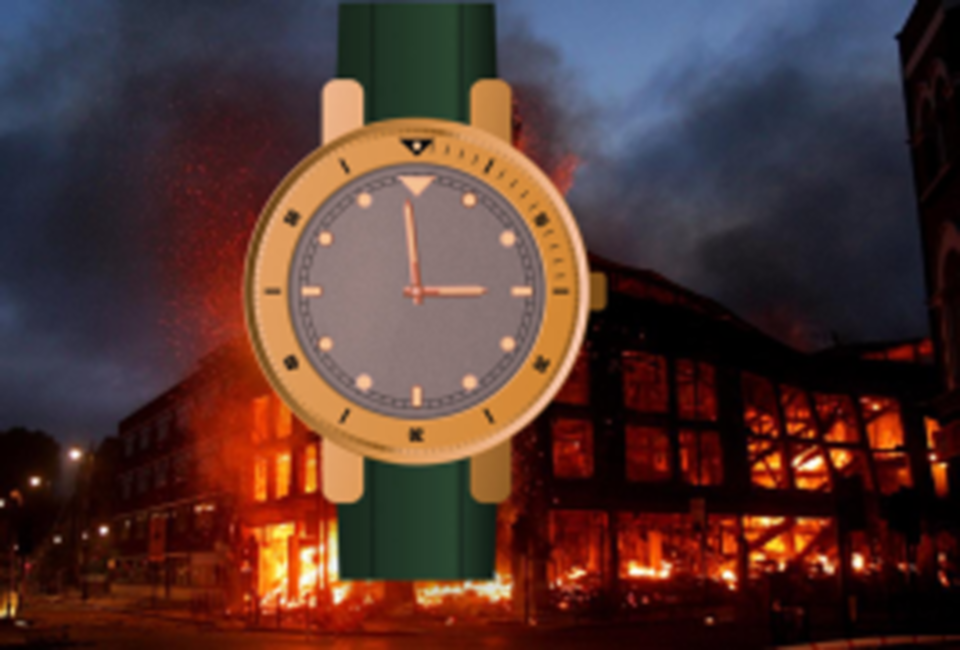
2.59
